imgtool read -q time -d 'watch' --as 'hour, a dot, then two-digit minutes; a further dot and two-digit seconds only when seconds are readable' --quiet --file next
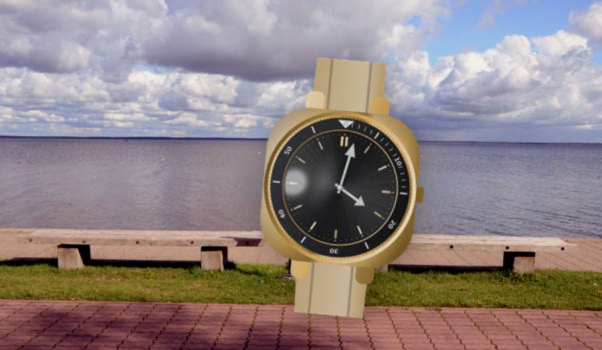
4.02
